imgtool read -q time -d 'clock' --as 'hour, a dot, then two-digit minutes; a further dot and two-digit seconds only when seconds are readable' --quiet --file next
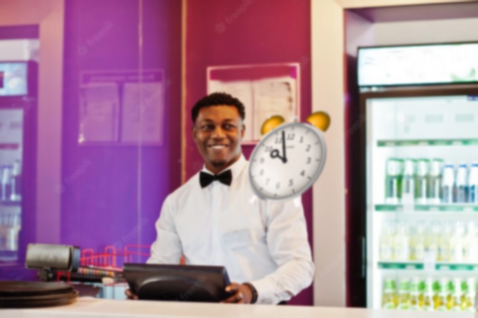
9.57
